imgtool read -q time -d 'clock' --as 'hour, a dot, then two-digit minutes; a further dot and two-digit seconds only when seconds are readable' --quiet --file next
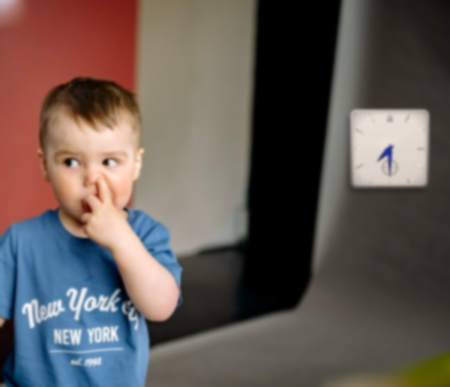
7.30
